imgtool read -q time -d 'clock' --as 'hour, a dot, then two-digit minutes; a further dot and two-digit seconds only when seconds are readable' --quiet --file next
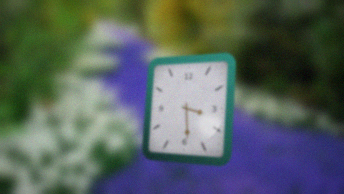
3.29
